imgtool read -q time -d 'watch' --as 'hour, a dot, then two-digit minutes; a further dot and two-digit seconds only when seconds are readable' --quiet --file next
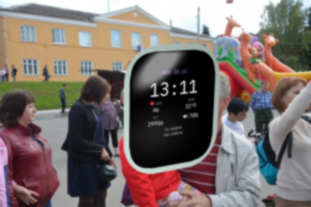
13.11
